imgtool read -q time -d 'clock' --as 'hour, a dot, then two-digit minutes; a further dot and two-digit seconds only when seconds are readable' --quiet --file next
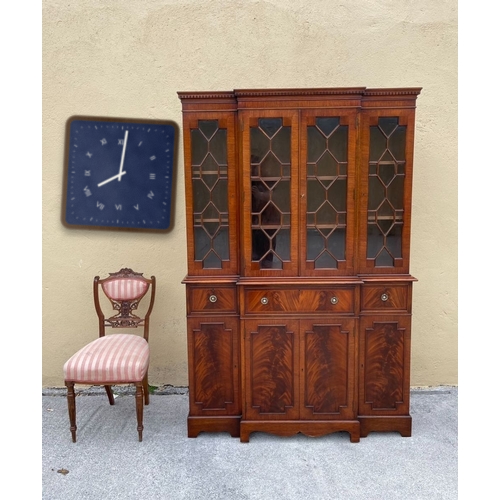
8.01
